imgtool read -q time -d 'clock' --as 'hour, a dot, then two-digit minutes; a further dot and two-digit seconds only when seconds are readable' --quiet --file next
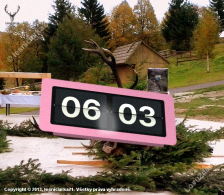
6.03
